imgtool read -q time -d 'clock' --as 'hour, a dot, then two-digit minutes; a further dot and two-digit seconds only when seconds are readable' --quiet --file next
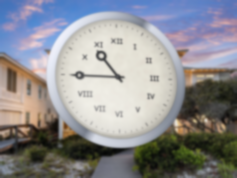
10.45
